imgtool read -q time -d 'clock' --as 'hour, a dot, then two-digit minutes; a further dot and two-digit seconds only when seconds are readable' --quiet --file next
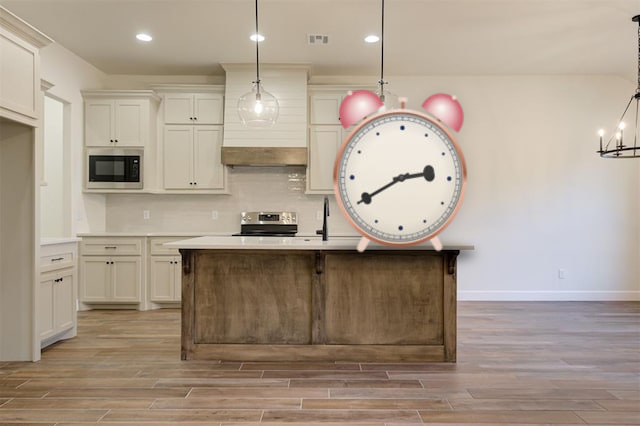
2.40
